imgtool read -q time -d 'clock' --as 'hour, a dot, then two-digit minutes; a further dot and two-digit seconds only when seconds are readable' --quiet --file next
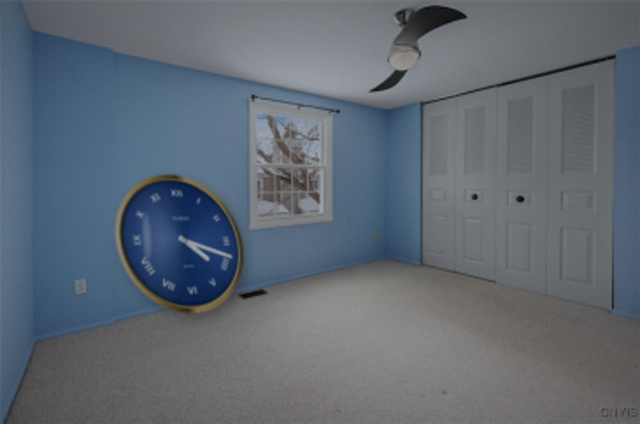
4.18
